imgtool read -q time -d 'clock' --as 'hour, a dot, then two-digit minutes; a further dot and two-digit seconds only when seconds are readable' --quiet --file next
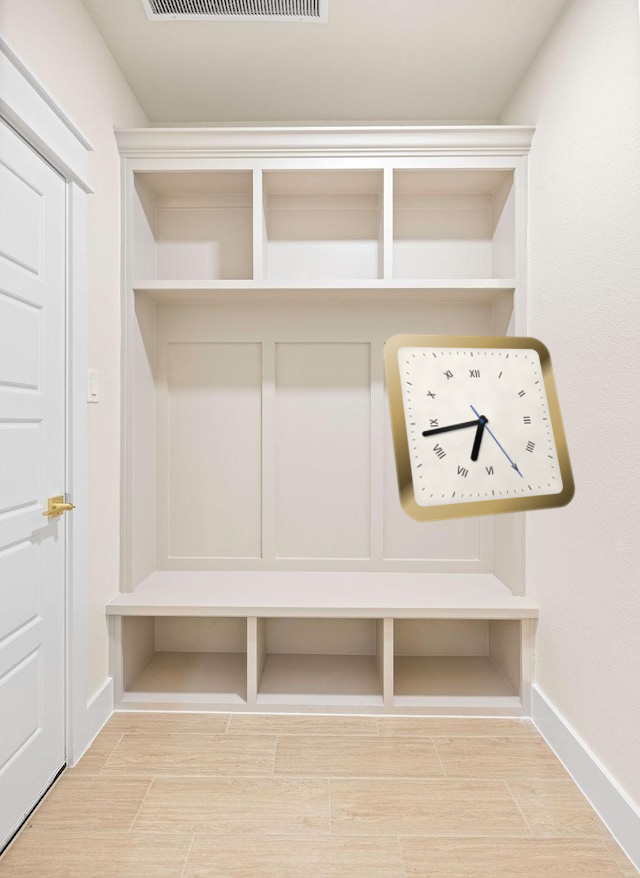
6.43.25
